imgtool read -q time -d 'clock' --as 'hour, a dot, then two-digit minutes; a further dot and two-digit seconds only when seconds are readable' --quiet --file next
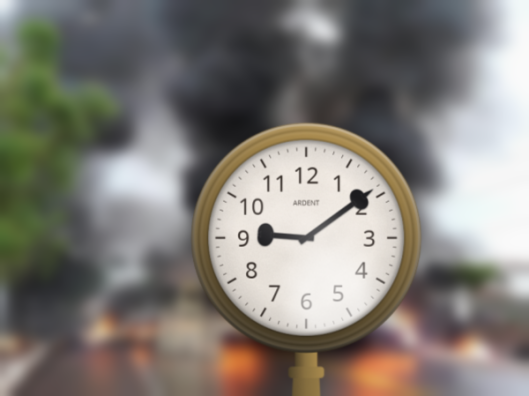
9.09
